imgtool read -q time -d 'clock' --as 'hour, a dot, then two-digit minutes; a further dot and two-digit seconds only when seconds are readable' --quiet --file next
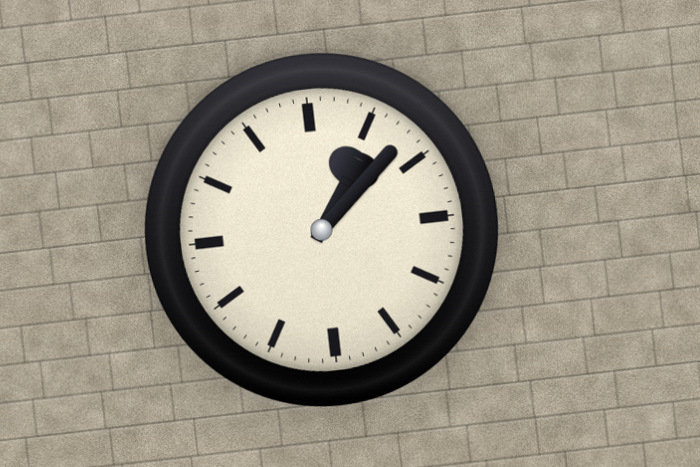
1.08
